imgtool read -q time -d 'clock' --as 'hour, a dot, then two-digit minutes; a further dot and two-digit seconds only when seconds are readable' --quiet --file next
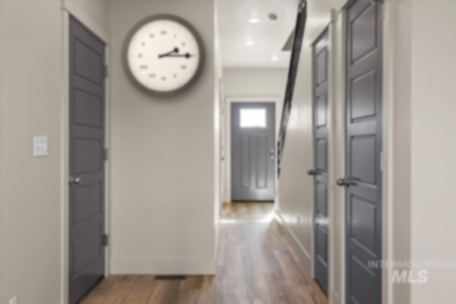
2.15
